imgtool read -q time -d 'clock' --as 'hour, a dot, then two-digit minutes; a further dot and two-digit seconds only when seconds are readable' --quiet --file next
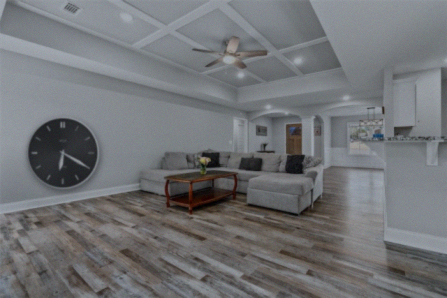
6.20
